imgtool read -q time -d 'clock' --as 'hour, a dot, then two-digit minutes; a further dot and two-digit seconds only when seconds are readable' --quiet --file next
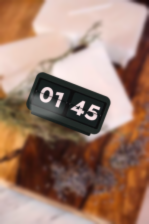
1.45
